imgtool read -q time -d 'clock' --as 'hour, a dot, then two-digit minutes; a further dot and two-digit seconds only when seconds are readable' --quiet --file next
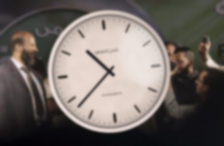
10.38
